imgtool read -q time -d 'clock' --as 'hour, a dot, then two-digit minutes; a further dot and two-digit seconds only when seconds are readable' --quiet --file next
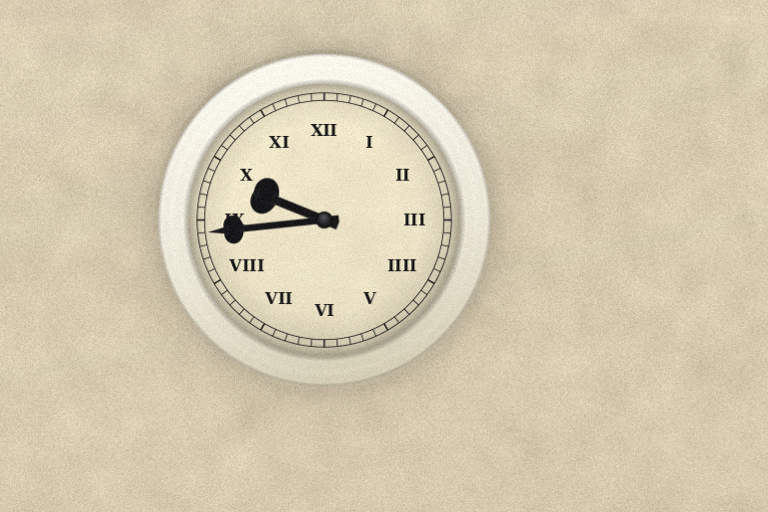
9.44
